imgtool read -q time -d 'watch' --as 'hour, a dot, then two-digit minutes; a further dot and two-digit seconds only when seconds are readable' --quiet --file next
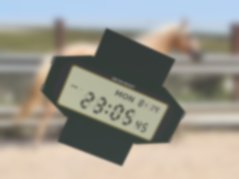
23.05
